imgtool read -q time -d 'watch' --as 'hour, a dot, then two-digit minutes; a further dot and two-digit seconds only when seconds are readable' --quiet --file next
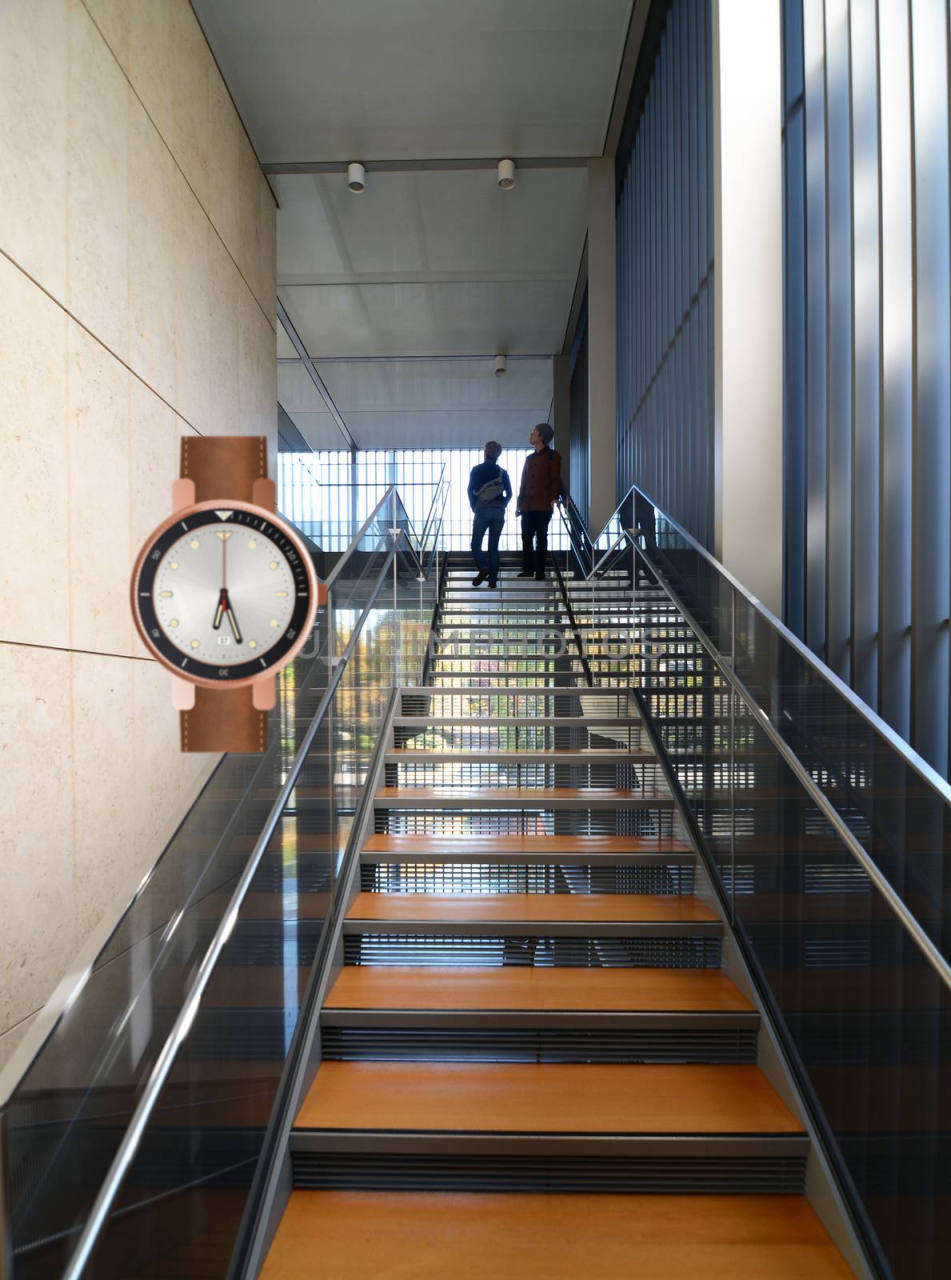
6.27.00
